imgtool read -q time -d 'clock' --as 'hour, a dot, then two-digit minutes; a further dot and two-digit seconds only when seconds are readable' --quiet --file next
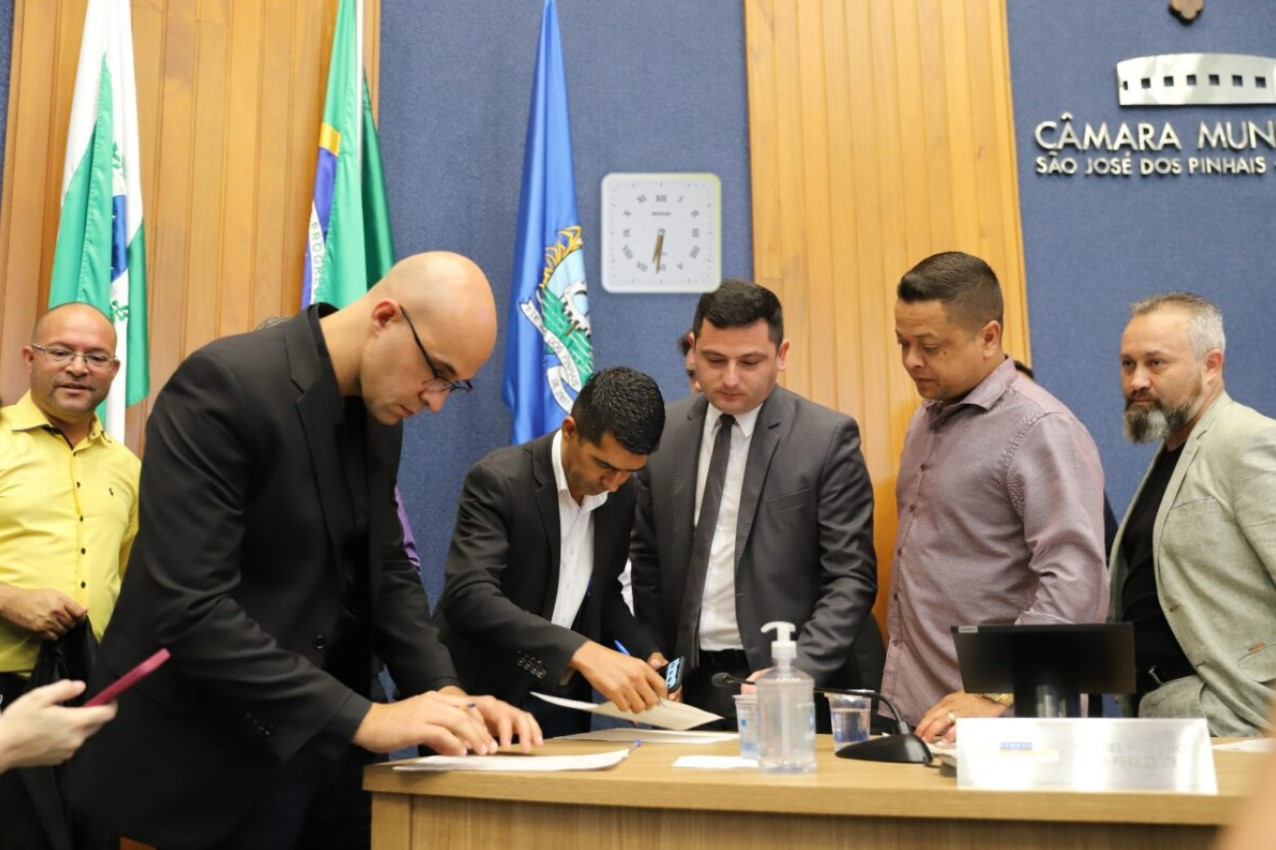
6.31
